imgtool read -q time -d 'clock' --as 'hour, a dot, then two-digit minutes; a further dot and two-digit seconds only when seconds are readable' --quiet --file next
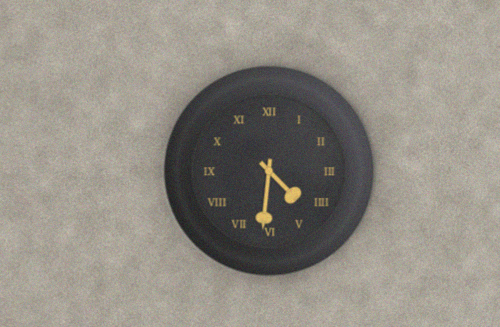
4.31
